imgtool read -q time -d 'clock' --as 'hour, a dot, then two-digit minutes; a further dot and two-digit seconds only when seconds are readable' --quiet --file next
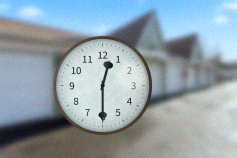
12.30
